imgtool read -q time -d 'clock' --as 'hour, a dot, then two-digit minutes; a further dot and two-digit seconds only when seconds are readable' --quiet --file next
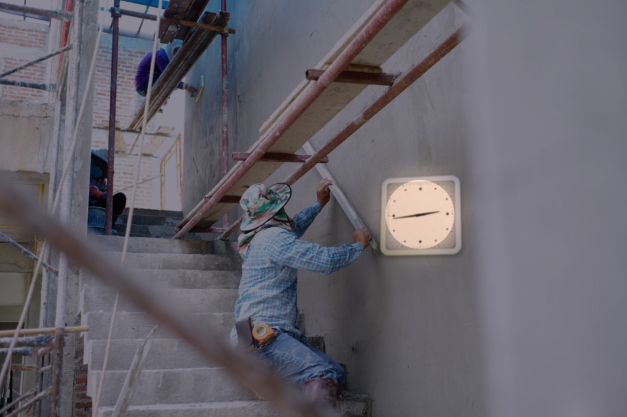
2.44
